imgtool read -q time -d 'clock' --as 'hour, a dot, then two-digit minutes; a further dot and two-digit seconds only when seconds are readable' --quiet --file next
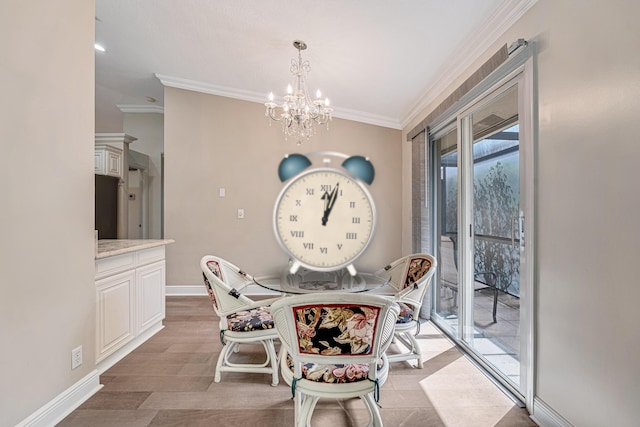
12.03
